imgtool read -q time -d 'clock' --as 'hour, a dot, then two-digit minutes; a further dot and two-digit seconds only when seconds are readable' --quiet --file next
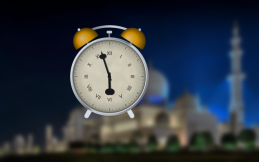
5.57
